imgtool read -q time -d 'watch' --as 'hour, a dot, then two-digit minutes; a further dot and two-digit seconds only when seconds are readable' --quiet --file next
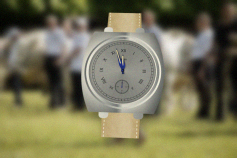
11.57
